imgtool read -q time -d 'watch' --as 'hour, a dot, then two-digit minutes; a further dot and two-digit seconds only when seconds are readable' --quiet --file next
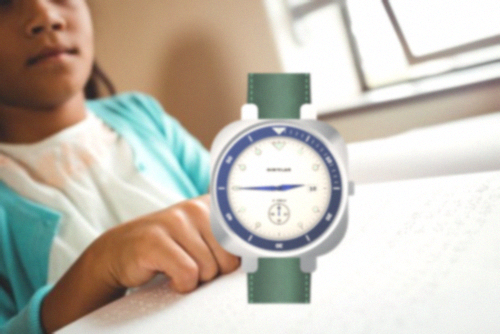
2.45
